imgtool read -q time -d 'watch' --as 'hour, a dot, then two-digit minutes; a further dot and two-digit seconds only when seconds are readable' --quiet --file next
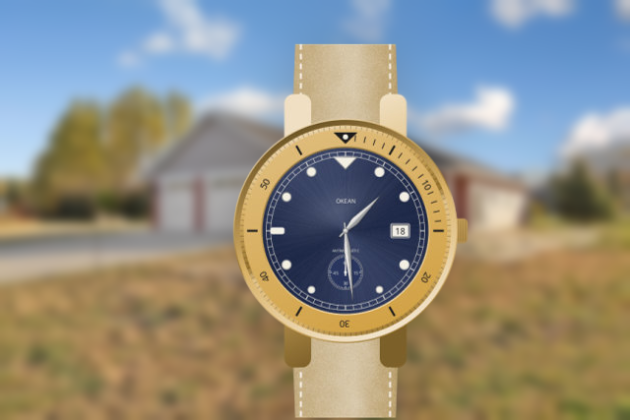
1.29
